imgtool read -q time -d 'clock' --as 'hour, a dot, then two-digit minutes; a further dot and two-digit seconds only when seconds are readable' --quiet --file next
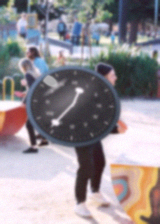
12.36
